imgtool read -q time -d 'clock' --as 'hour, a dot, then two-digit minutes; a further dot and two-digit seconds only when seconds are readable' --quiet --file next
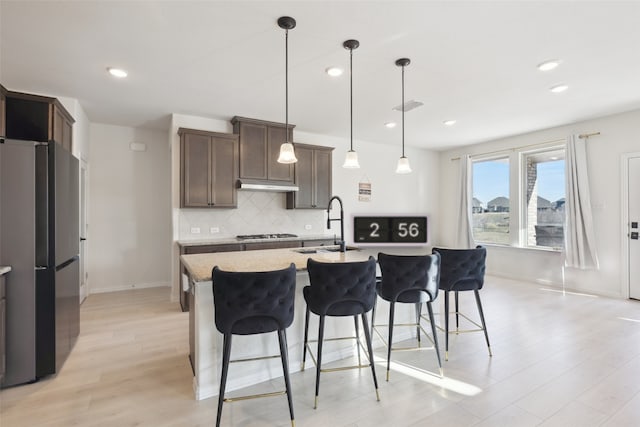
2.56
